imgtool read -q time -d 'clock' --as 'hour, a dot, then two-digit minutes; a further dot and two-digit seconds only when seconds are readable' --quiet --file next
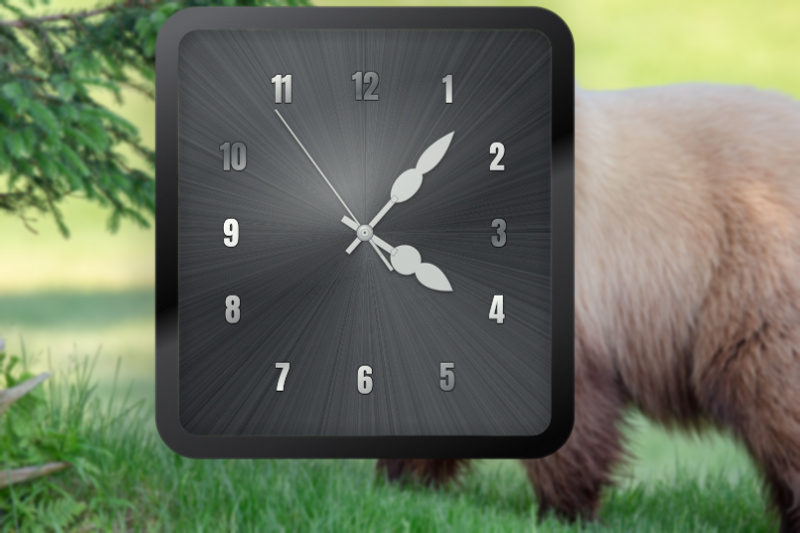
4.06.54
